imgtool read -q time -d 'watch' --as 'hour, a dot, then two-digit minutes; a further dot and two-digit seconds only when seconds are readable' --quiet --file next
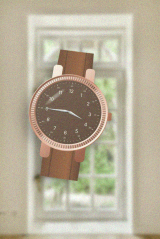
3.45
